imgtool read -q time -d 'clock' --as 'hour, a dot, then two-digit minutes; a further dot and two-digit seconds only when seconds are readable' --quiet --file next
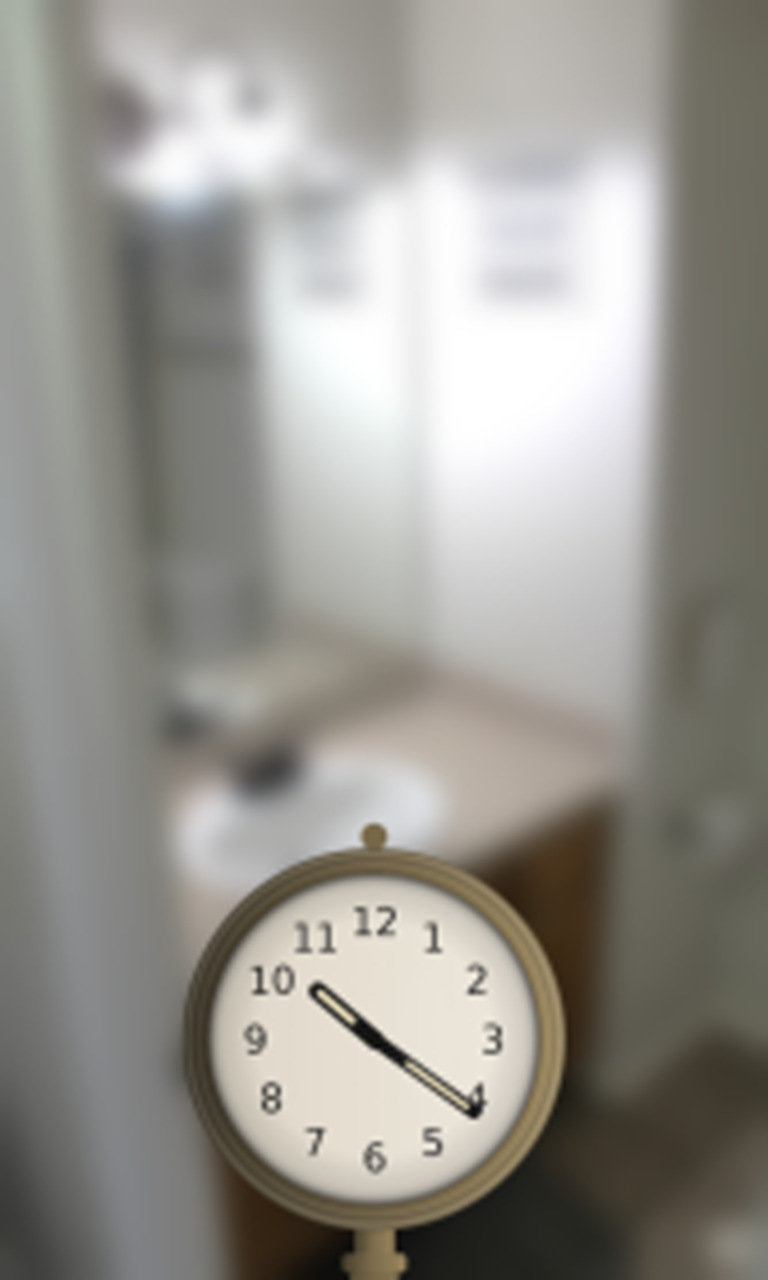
10.21
